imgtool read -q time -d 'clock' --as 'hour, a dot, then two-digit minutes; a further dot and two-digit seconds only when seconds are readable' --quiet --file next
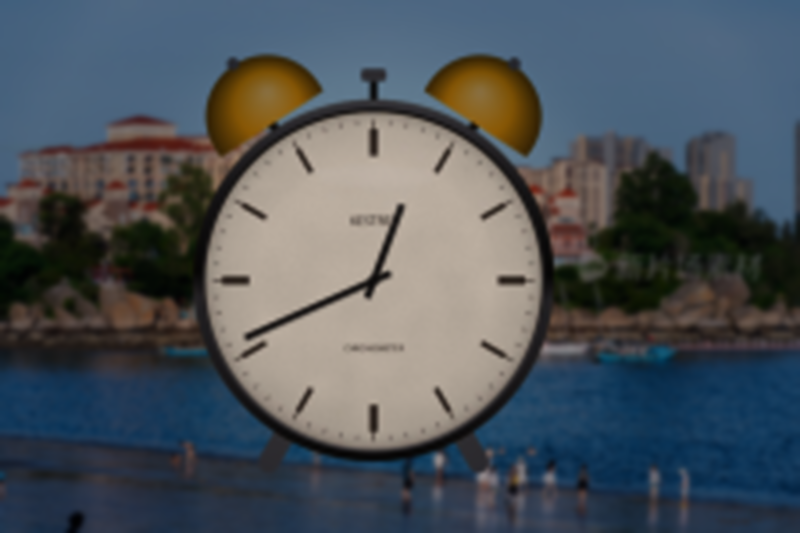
12.41
